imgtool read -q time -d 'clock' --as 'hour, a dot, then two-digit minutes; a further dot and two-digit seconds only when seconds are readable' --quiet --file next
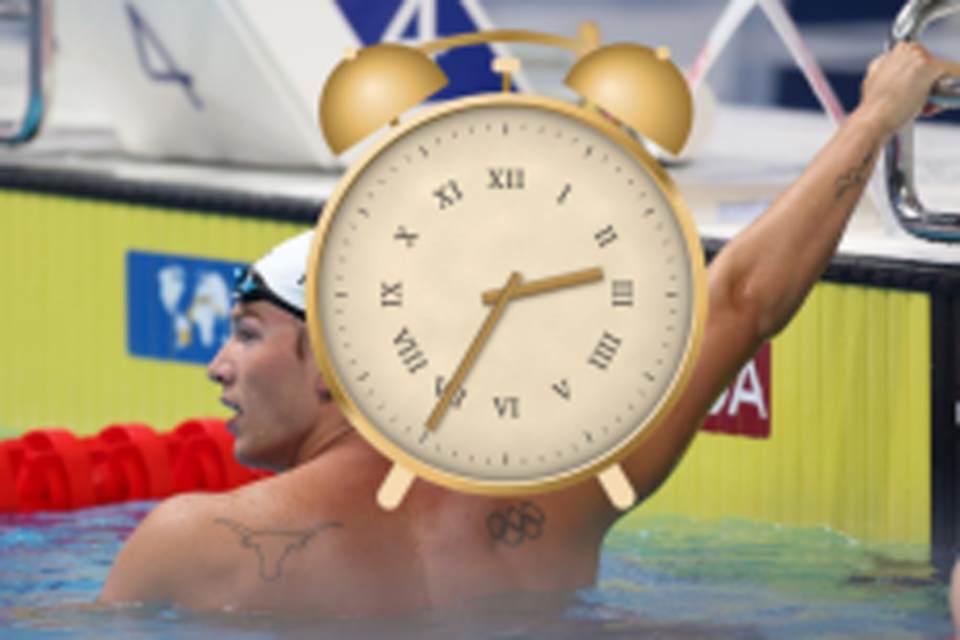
2.35
